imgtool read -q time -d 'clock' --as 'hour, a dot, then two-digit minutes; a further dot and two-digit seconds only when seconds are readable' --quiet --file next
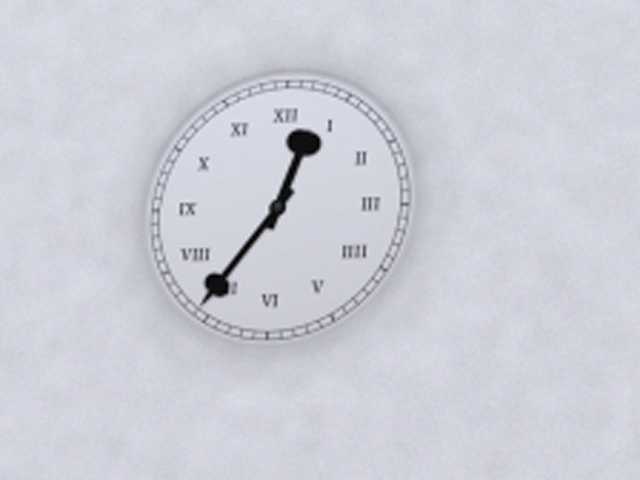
12.36
